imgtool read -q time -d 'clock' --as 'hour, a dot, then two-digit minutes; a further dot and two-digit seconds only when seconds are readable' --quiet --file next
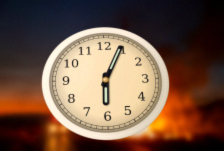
6.04
